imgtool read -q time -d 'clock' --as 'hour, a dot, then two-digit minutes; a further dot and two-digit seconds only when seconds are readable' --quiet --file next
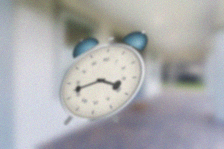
3.42
